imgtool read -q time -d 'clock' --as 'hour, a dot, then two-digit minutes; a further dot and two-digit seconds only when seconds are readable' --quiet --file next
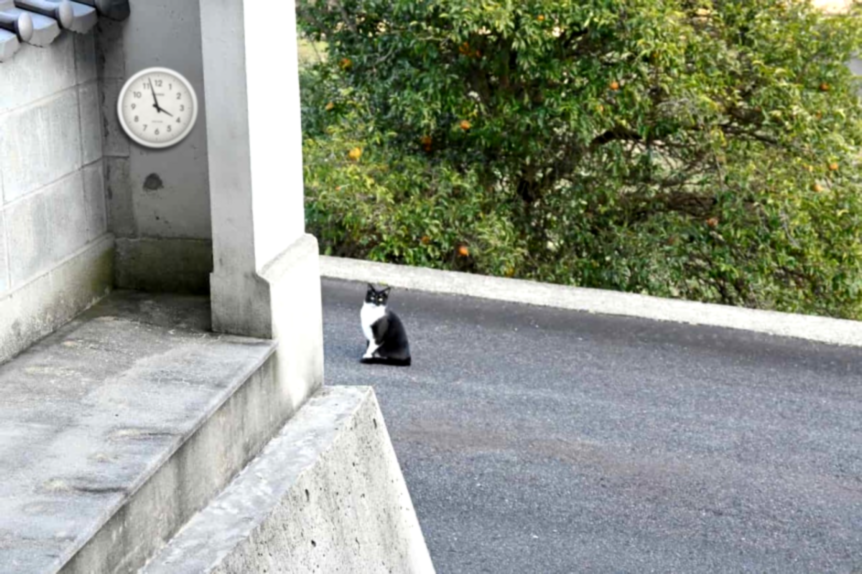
3.57
